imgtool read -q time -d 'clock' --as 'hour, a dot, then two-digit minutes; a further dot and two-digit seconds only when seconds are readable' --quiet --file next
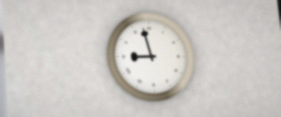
8.58
